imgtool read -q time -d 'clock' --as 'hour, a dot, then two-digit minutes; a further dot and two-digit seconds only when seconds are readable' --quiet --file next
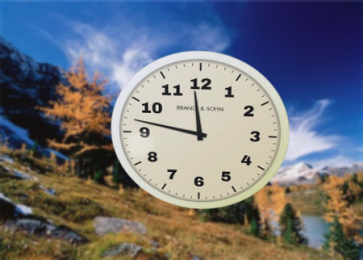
11.47
